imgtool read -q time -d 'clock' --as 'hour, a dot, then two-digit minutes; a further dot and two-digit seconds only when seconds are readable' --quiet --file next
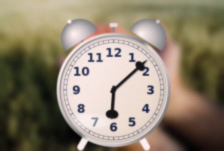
6.08
